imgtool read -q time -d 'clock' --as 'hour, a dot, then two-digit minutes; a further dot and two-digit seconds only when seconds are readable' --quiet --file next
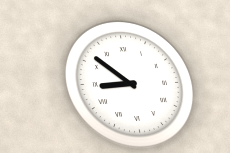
8.52
